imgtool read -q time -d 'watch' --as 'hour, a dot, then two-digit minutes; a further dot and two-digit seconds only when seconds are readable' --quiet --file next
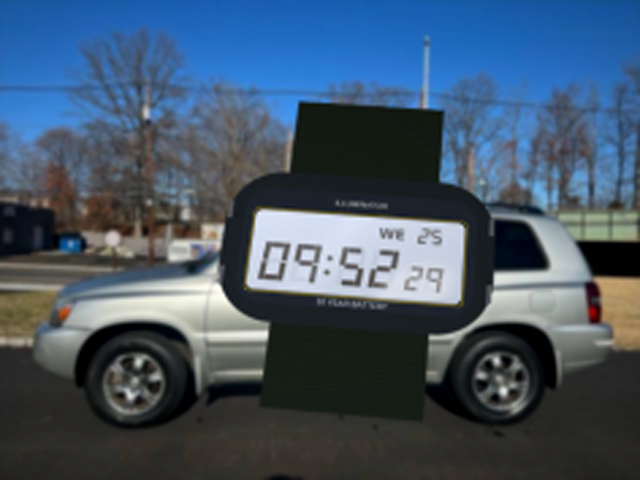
9.52.29
